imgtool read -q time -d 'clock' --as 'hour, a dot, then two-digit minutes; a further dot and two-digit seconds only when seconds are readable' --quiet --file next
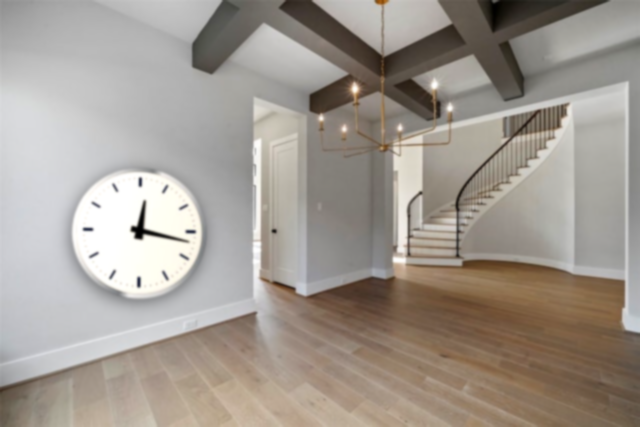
12.17
